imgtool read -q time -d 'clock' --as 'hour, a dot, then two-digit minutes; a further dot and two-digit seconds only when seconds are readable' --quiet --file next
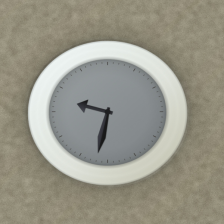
9.32
